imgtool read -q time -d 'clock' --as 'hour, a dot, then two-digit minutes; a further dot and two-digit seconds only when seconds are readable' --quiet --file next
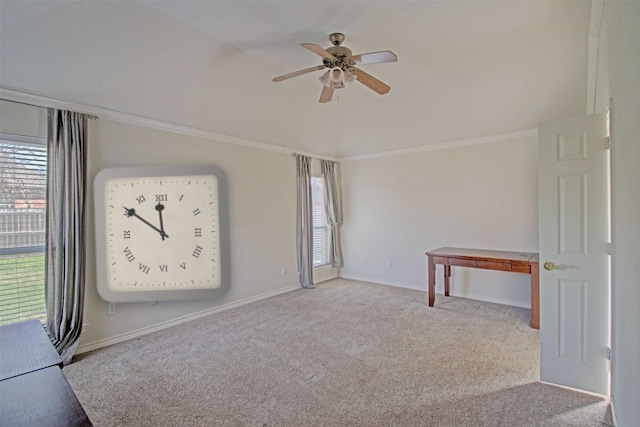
11.51
